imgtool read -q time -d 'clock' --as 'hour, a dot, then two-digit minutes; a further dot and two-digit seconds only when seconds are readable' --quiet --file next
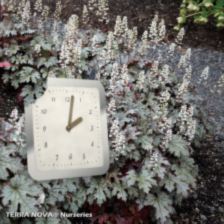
2.02
